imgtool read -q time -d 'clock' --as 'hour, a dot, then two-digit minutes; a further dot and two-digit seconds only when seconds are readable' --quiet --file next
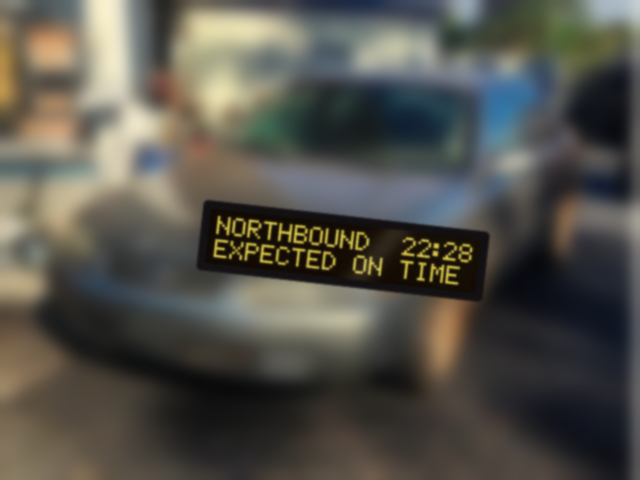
22.28
